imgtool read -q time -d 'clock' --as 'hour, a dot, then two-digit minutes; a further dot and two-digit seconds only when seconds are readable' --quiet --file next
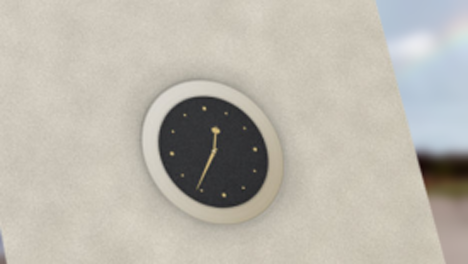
12.36
